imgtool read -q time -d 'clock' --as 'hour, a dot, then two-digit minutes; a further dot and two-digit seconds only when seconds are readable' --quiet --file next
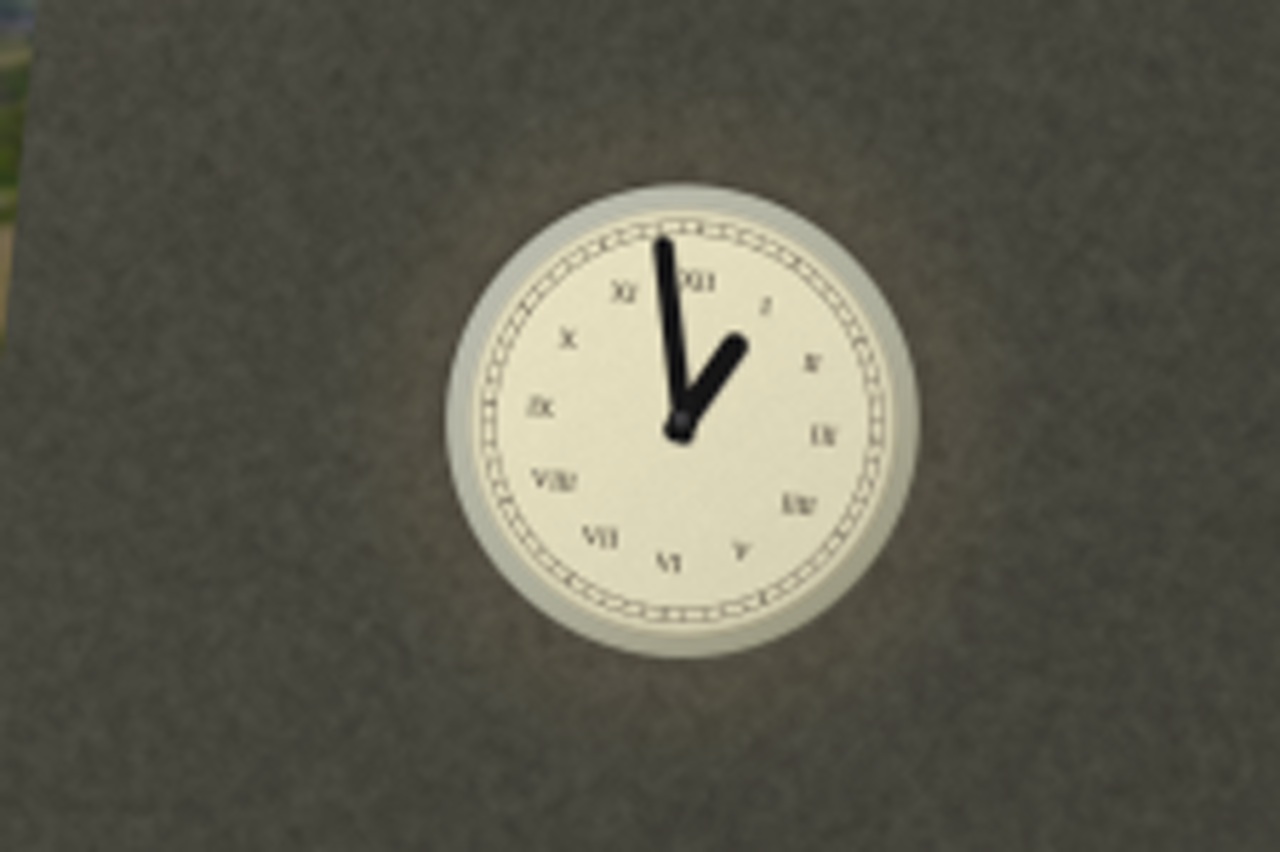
12.58
